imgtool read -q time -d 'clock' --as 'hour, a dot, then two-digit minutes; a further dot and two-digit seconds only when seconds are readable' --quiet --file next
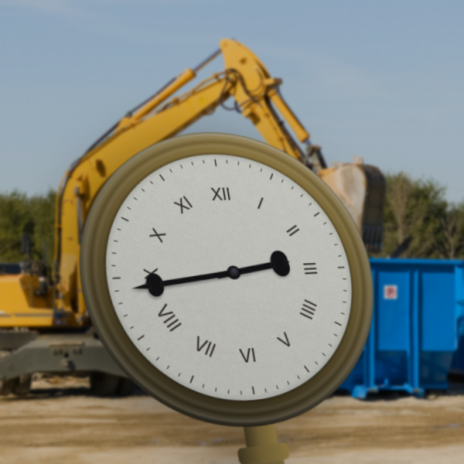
2.44
